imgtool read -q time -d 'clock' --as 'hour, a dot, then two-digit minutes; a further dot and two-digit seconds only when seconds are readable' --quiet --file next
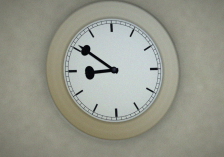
8.51
